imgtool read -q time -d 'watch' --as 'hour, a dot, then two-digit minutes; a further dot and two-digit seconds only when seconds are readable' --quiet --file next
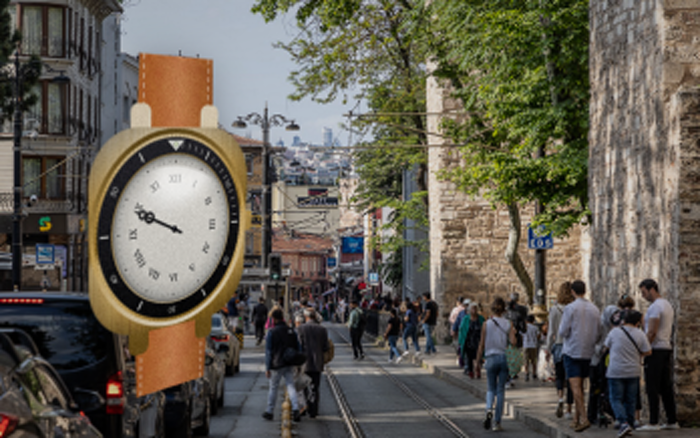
9.49
